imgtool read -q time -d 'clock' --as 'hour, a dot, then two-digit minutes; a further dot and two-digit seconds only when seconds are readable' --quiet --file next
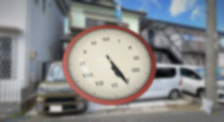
5.26
